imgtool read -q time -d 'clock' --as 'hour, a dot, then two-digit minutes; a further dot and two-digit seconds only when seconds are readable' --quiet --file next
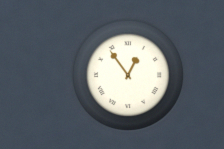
12.54
